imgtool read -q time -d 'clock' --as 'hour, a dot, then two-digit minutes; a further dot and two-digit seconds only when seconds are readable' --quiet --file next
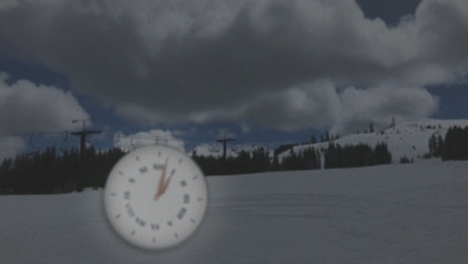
1.02
